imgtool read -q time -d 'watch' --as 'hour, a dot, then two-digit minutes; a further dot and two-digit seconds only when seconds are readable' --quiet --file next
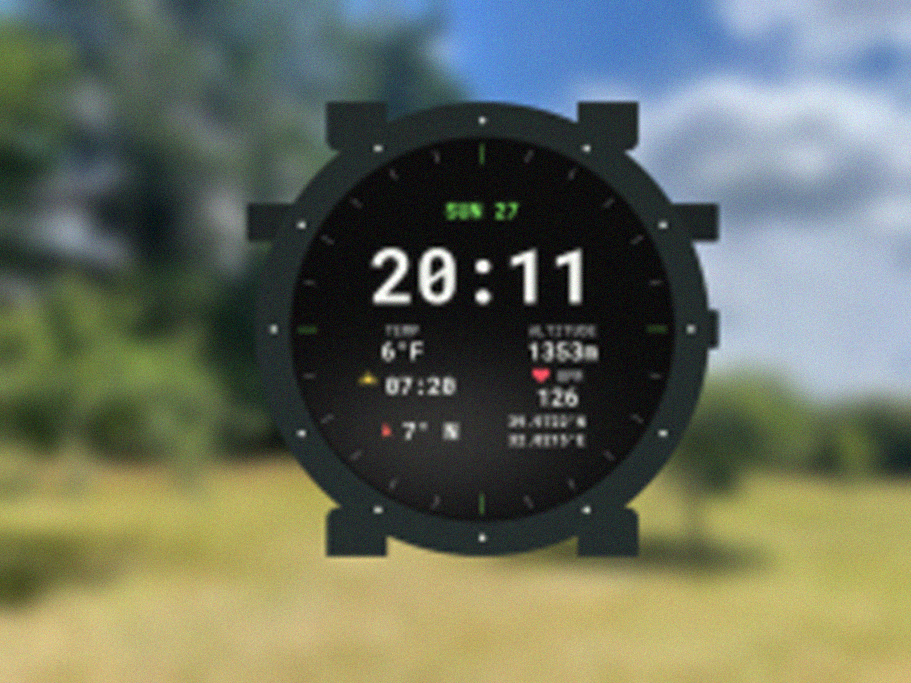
20.11
